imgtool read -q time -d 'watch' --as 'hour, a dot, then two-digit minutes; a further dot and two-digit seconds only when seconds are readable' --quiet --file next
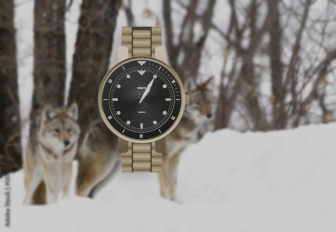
1.05
